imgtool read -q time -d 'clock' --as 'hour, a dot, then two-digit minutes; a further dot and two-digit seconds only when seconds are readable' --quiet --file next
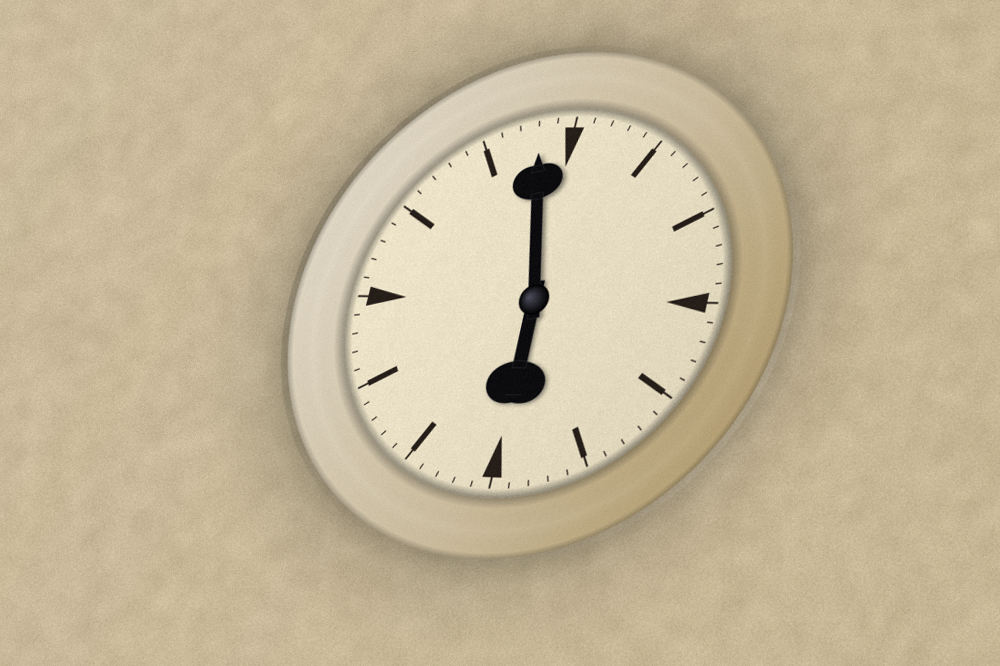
5.58
